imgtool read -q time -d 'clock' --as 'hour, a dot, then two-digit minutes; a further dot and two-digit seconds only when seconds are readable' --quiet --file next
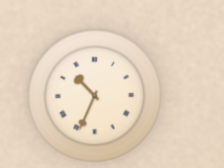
10.34
